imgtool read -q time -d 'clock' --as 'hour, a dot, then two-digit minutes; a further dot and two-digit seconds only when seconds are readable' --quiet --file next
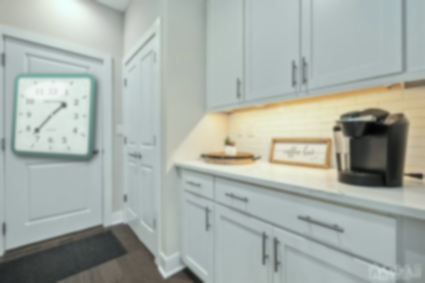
1.37
